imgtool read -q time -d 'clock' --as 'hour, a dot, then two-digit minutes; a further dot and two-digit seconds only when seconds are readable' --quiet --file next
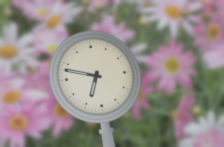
6.48
